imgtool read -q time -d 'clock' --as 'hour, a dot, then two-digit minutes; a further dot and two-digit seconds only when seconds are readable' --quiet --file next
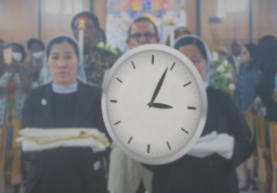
3.04
